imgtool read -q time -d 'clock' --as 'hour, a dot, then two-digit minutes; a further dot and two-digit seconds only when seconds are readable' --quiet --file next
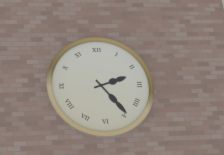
2.24
